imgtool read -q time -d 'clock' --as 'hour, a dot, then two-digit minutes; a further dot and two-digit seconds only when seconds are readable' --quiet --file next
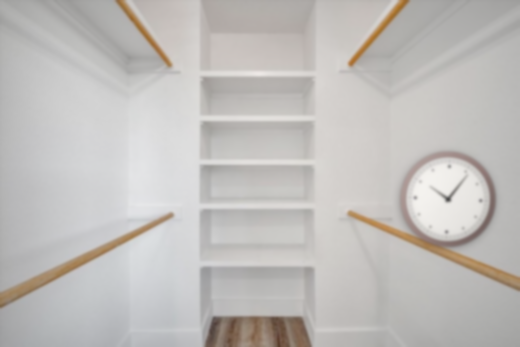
10.06
